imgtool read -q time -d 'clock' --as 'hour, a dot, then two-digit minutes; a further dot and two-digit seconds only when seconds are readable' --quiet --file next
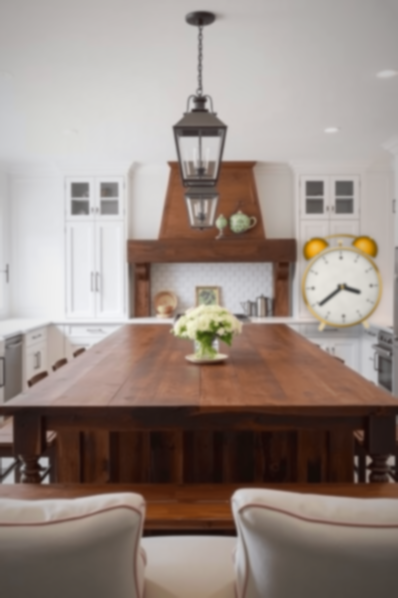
3.39
